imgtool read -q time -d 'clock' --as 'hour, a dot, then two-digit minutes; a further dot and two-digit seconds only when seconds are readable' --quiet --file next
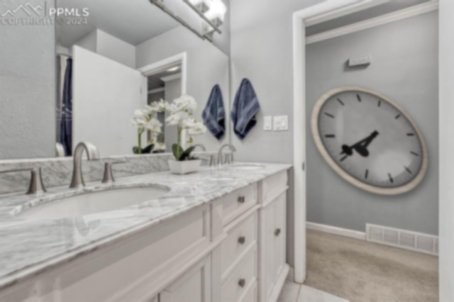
7.41
